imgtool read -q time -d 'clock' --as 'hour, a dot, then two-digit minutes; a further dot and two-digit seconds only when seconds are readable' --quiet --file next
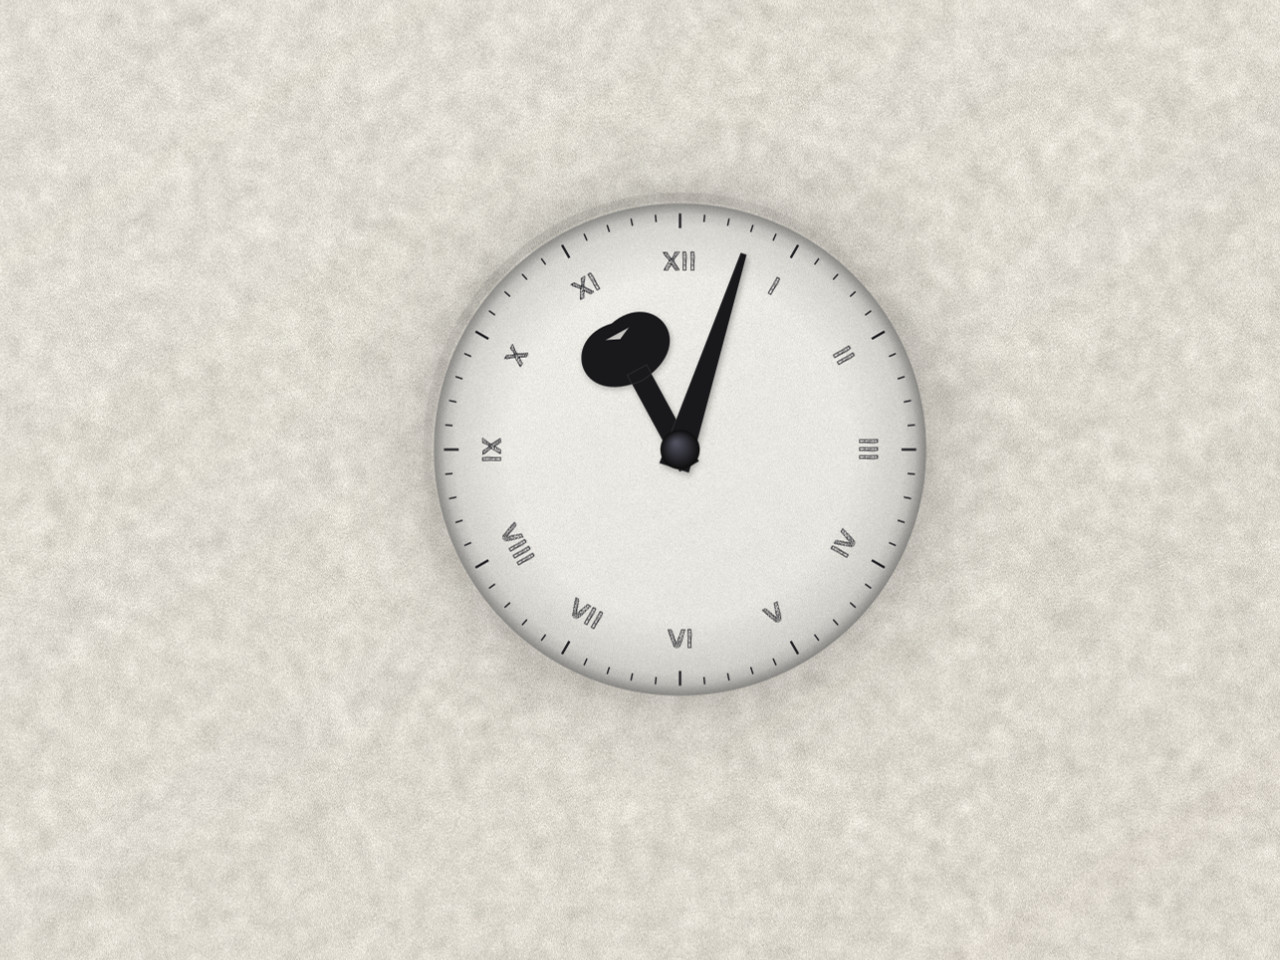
11.03
